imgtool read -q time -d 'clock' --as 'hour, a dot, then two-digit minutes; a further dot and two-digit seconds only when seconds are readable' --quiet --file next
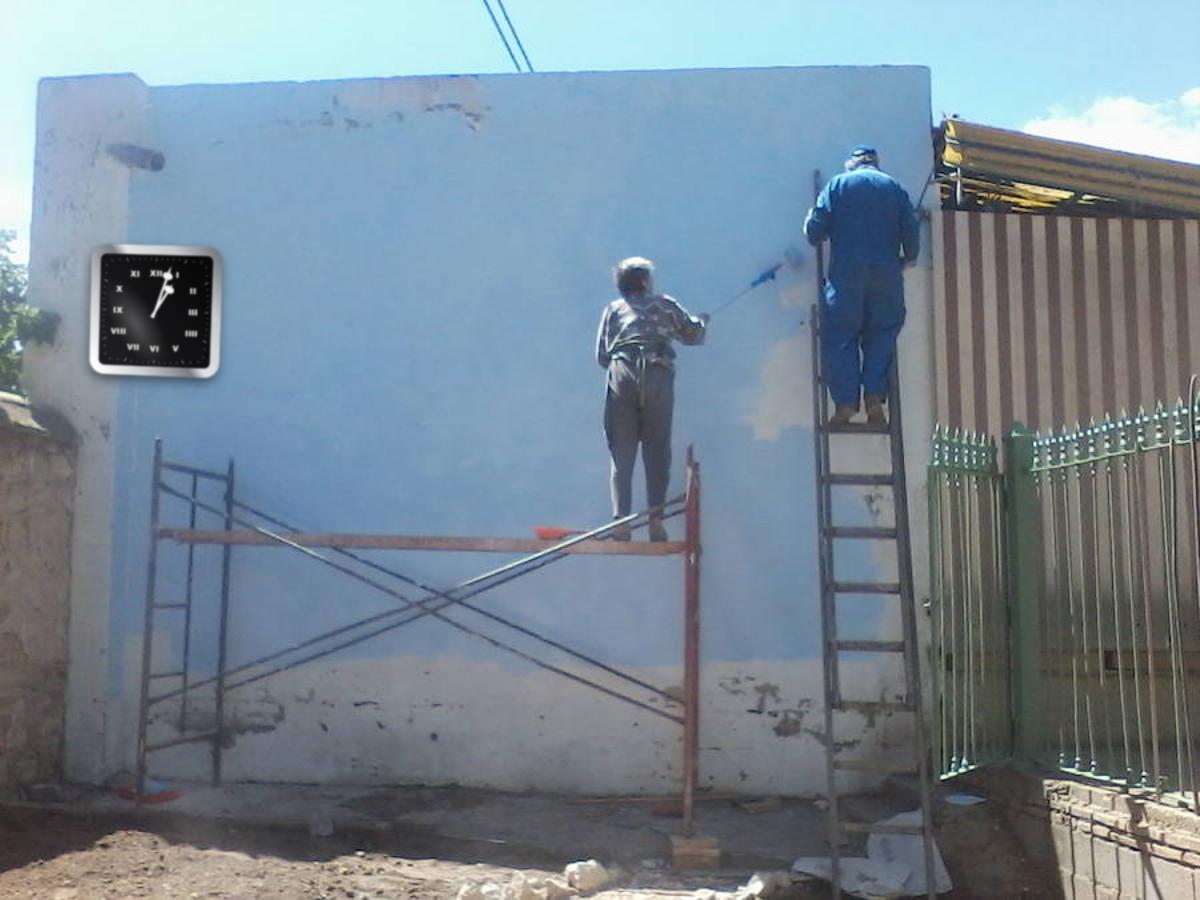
1.03
